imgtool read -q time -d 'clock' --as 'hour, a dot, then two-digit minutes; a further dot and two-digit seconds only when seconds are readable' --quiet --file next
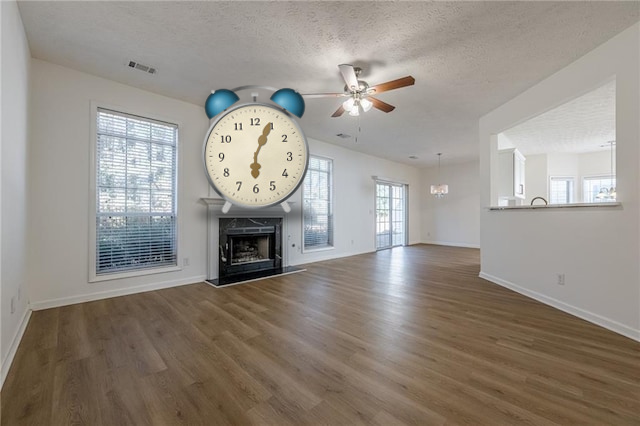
6.04
